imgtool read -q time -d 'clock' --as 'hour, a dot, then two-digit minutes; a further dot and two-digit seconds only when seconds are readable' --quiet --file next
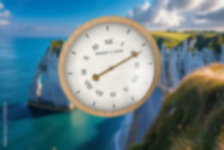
8.11
